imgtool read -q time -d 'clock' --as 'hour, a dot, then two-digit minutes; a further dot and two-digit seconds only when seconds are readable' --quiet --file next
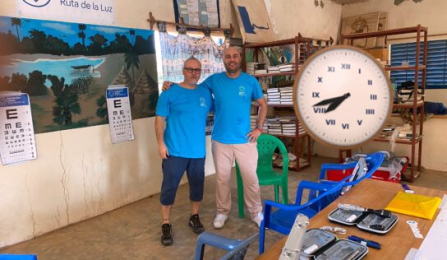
7.42
